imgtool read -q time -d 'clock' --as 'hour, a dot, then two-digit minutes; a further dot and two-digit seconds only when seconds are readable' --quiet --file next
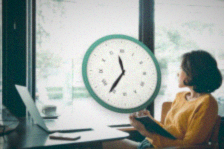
11.36
